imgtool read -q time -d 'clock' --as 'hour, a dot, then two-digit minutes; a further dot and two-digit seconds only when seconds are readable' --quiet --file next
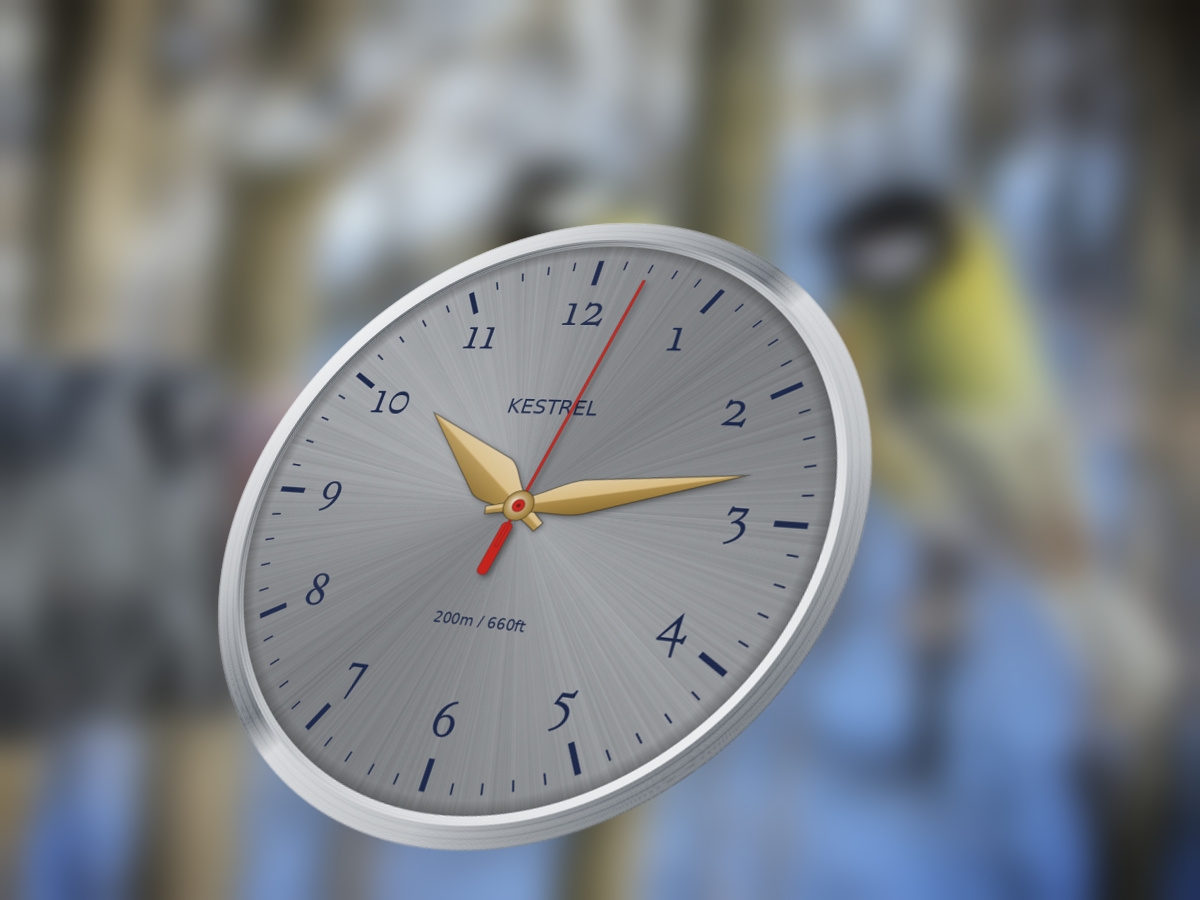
10.13.02
